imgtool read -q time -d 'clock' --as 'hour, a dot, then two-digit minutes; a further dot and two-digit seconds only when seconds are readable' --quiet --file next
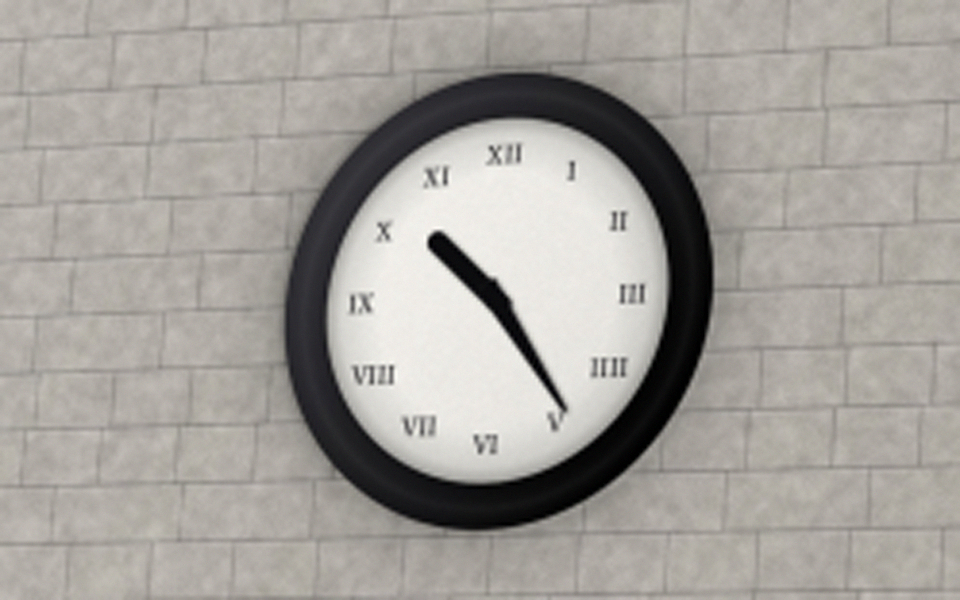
10.24
